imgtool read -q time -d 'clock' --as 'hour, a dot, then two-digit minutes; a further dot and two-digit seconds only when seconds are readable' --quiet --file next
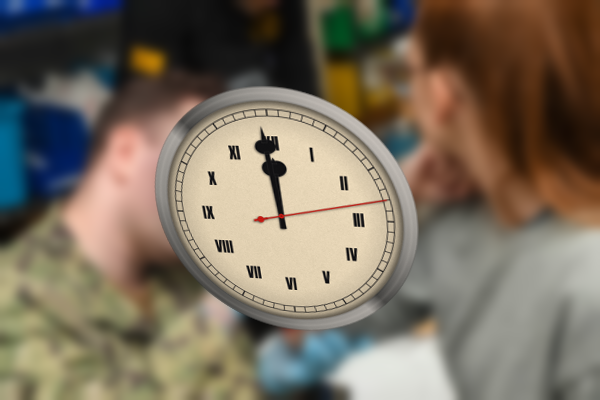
11.59.13
